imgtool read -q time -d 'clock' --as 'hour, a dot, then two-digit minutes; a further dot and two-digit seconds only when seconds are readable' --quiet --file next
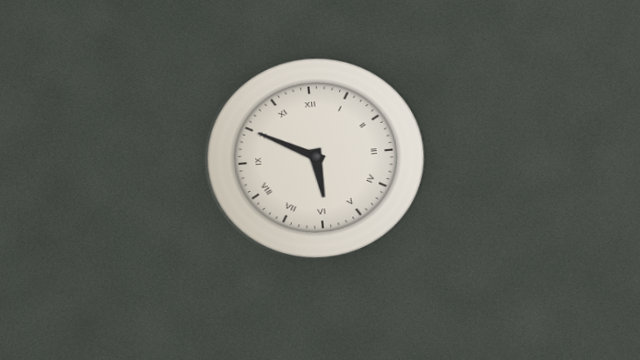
5.50
